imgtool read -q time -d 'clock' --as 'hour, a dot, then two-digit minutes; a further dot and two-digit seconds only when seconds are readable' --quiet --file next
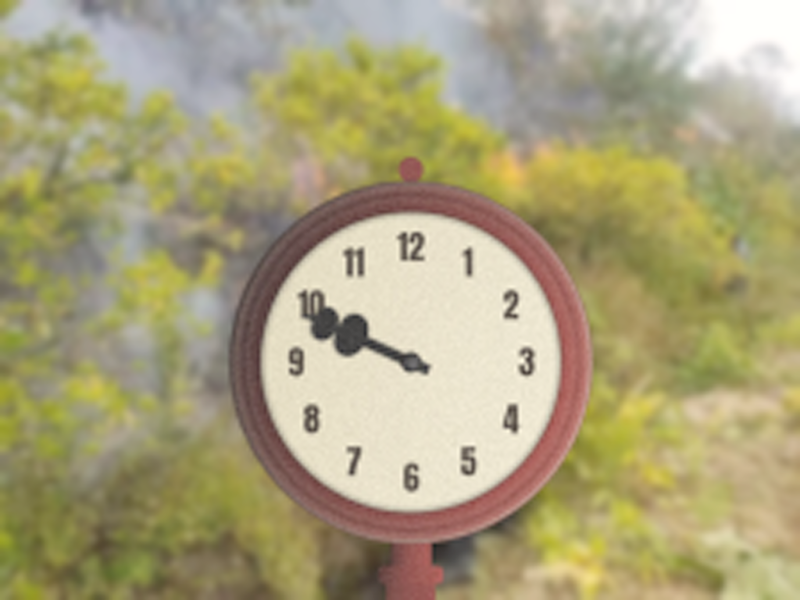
9.49
